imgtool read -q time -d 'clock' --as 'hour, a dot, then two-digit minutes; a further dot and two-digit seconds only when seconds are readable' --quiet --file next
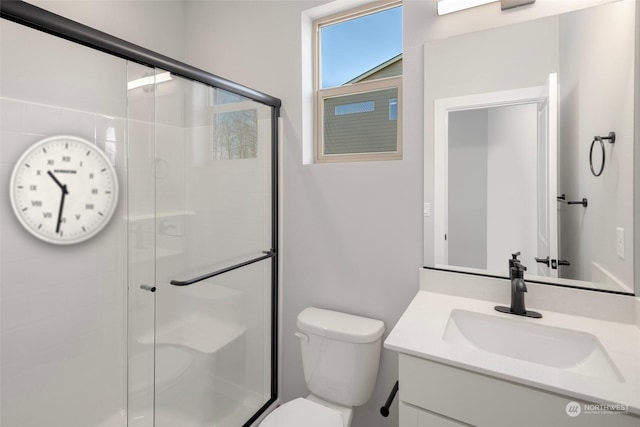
10.31
